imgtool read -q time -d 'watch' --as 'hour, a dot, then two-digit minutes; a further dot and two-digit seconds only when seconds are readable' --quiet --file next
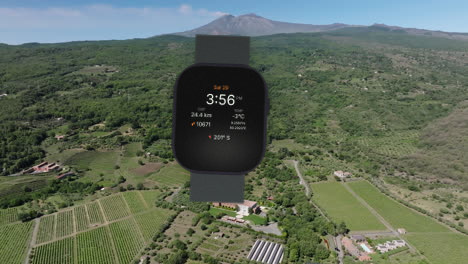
3.56
